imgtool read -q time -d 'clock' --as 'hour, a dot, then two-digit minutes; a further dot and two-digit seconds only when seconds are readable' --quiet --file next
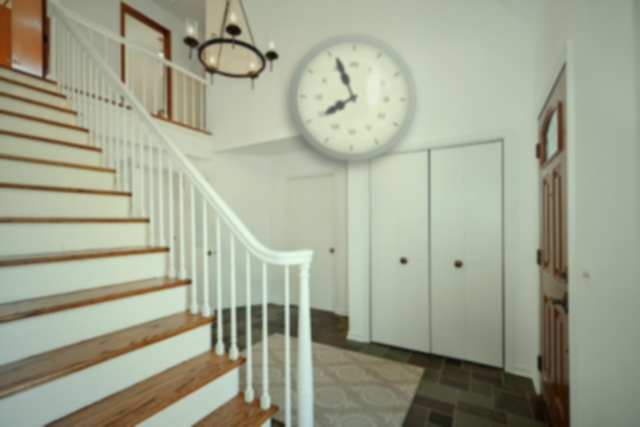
7.56
